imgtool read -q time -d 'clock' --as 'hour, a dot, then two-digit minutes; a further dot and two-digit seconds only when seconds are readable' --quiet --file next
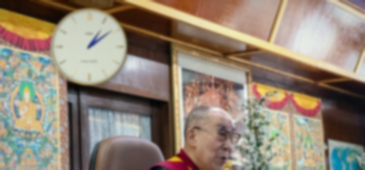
1.09
